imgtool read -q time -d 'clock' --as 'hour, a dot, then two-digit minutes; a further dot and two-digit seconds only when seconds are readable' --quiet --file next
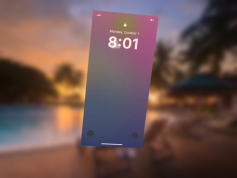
8.01
